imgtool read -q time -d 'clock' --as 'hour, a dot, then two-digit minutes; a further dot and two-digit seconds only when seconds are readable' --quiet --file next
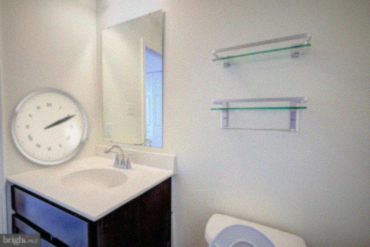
2.11
